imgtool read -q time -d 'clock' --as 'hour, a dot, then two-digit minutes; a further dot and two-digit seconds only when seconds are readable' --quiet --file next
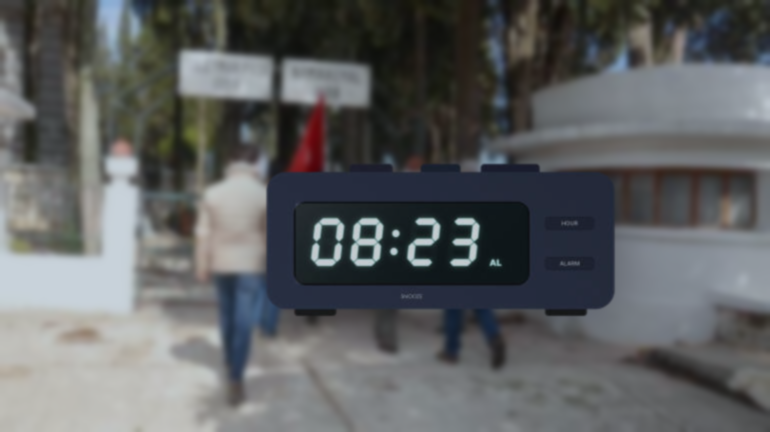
8.23
